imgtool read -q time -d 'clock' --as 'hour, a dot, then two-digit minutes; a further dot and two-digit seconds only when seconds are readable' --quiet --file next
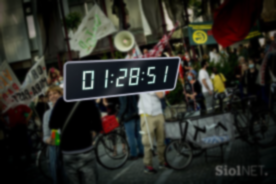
1.28.51
